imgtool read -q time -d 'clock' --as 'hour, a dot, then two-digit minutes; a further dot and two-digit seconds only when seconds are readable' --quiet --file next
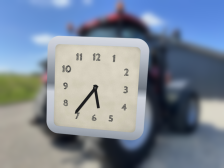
5.36
